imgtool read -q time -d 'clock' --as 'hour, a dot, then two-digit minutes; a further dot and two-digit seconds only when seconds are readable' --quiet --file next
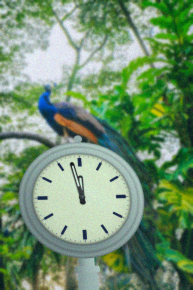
11.58
